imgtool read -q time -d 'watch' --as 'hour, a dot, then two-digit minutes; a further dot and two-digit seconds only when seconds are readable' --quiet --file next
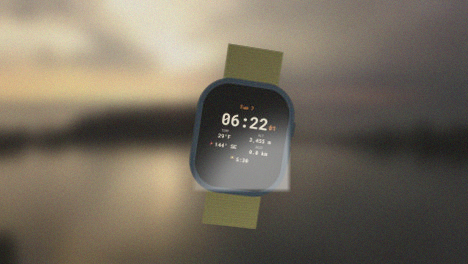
6.22
